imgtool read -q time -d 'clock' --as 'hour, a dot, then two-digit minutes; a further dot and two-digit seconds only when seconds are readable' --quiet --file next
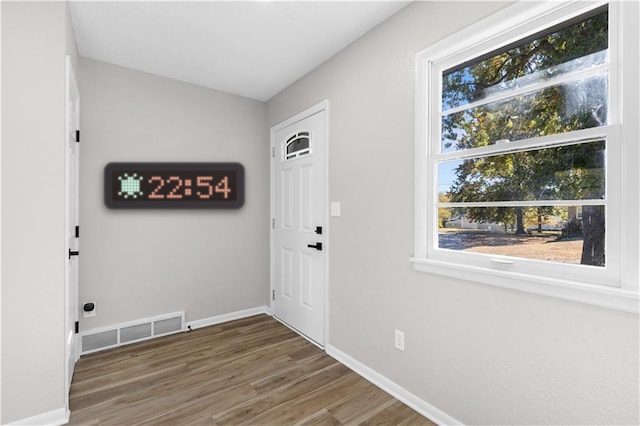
22.54
